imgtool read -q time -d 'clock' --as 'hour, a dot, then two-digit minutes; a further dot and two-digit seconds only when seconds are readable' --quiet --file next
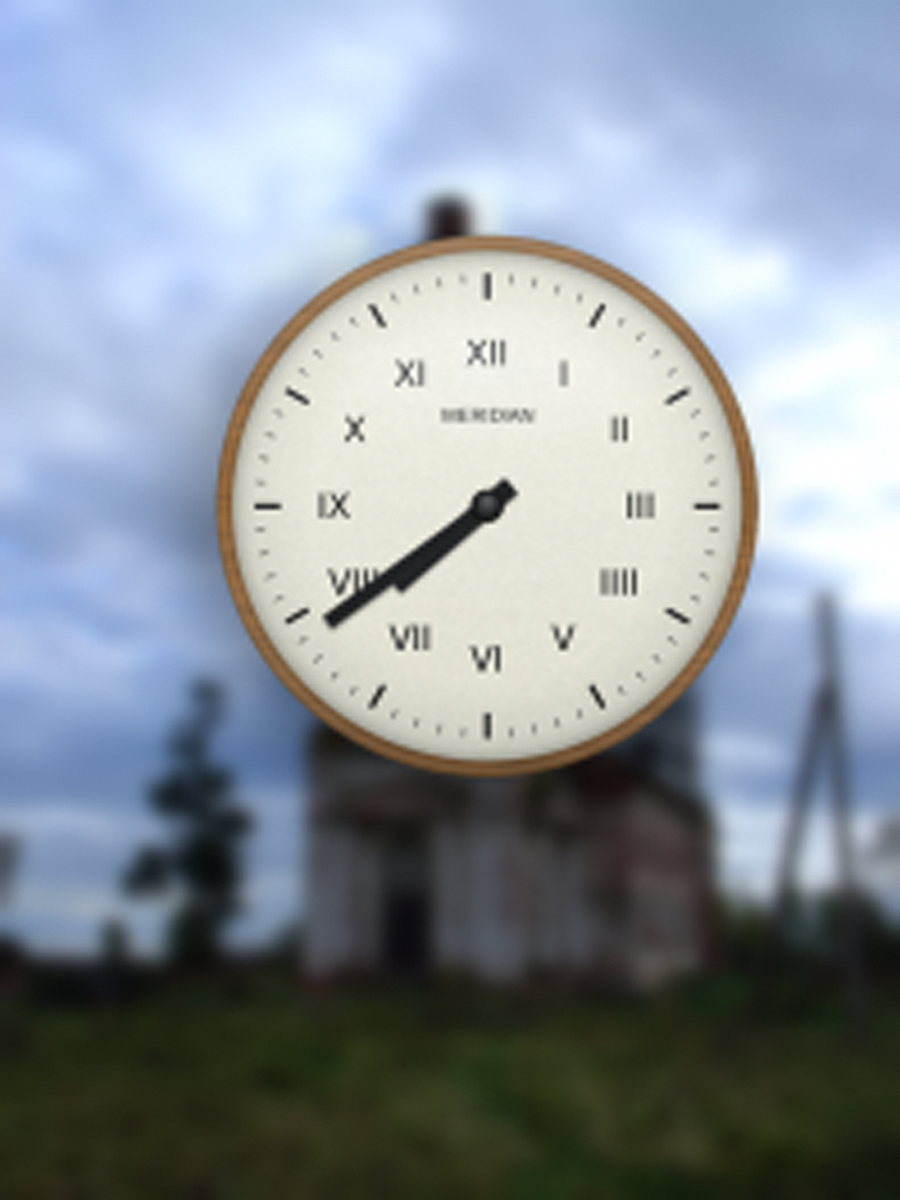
7.39
